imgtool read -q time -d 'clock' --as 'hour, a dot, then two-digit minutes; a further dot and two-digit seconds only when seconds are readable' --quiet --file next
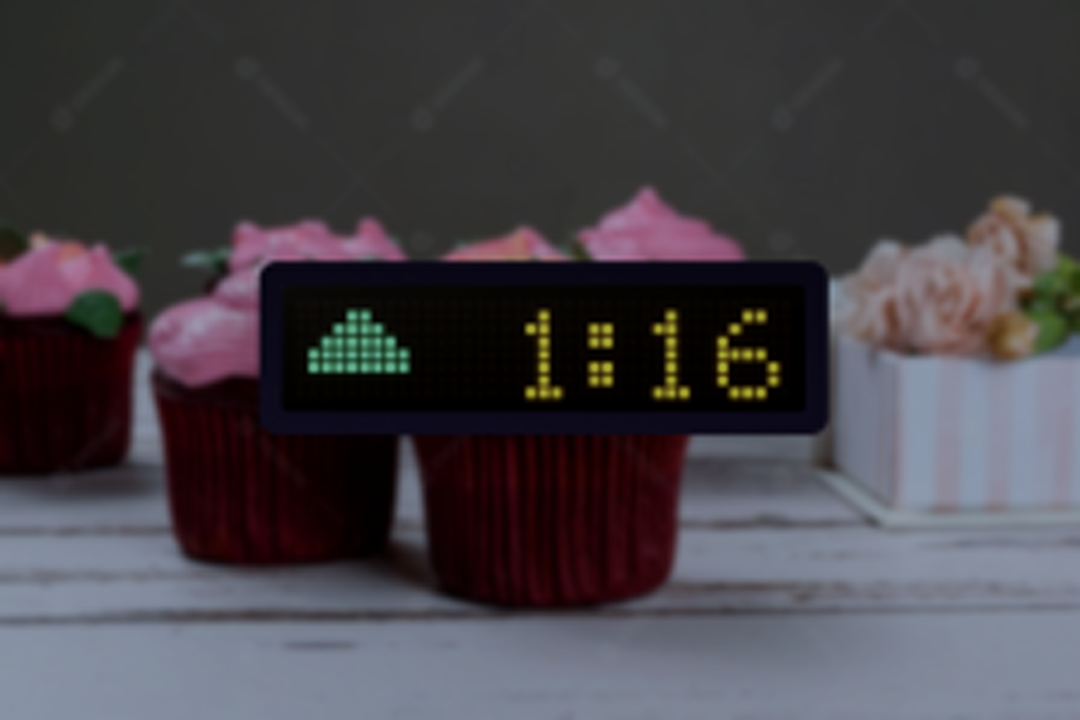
1.16
